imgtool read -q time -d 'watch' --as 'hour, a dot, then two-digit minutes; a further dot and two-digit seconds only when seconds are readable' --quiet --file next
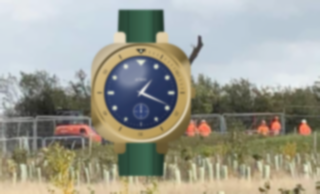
1.19
